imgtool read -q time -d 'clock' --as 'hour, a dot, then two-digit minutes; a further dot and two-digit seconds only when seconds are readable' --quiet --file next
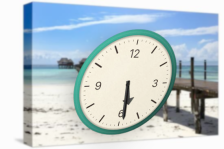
5.29
